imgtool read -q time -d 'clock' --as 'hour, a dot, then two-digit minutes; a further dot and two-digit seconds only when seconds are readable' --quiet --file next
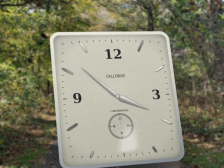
3.52
